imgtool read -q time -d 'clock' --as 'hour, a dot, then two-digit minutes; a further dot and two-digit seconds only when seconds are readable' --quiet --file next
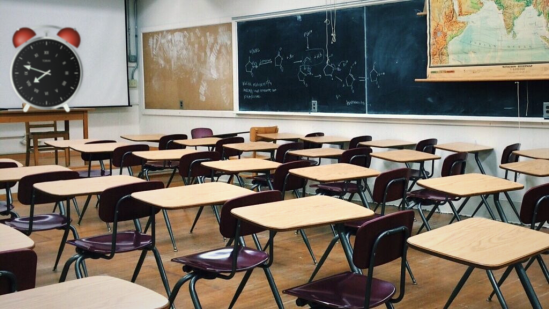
7.48
